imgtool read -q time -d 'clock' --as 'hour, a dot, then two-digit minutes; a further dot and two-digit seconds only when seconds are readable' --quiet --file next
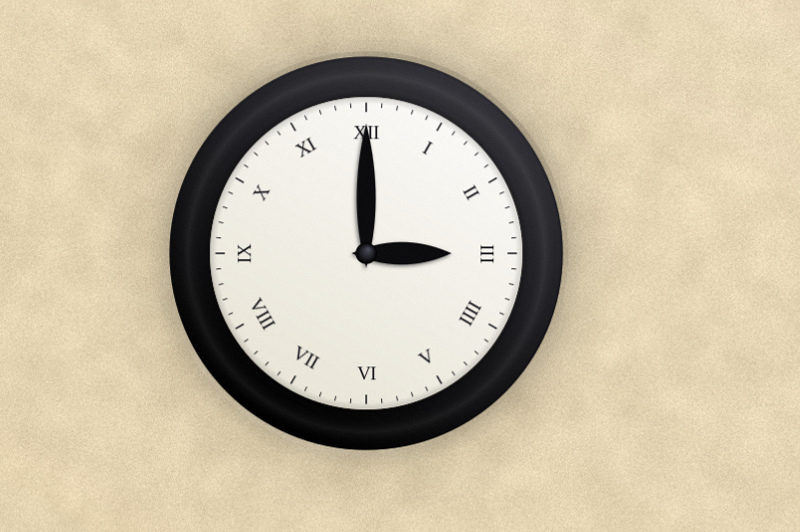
3.00
